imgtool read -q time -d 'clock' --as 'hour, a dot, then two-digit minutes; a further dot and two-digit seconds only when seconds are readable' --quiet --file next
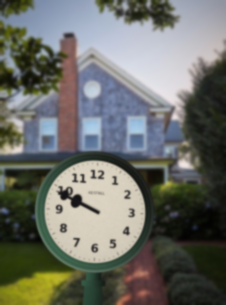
9.49
